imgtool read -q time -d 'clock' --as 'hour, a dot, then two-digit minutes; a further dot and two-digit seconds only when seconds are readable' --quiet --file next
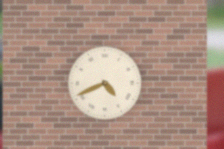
4.41
